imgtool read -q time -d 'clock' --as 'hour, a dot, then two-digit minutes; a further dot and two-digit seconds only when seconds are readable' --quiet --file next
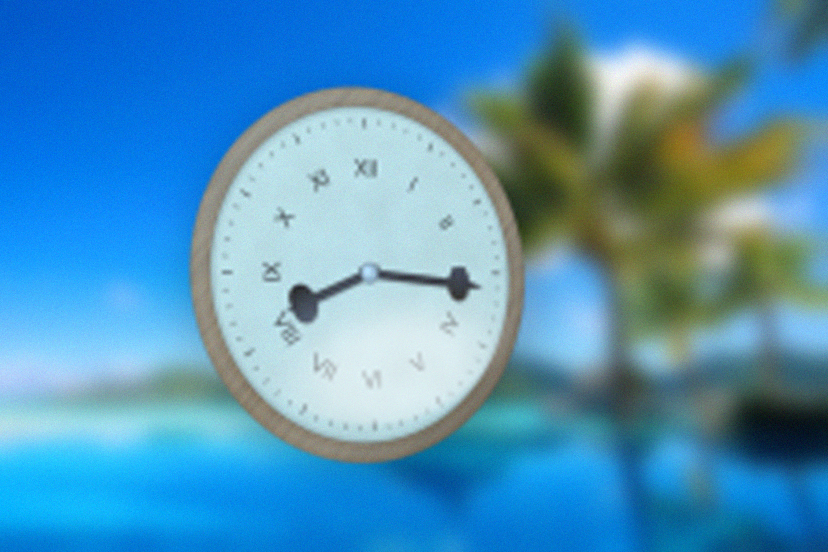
8.16
